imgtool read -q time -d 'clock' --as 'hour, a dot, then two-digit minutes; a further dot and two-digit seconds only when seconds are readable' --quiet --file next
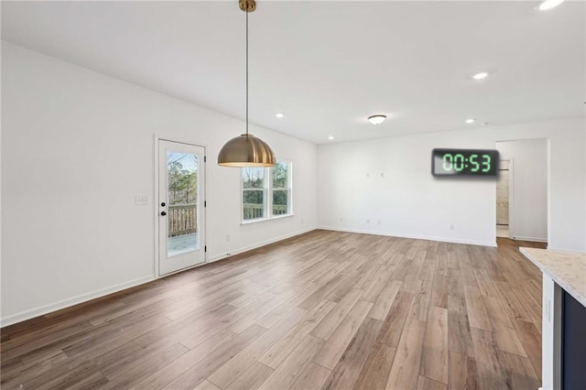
0.53
